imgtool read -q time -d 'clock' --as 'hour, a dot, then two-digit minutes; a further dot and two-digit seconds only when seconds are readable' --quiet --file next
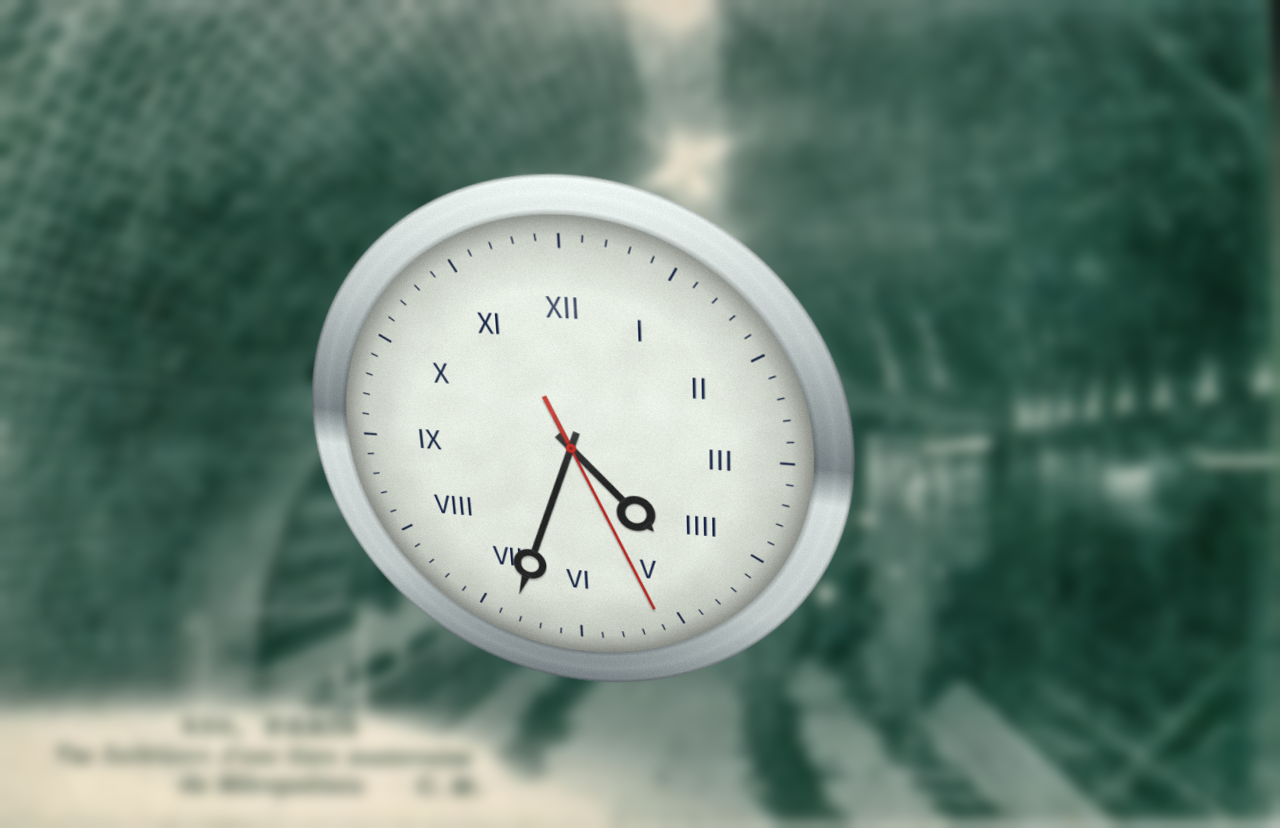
4.33.26
